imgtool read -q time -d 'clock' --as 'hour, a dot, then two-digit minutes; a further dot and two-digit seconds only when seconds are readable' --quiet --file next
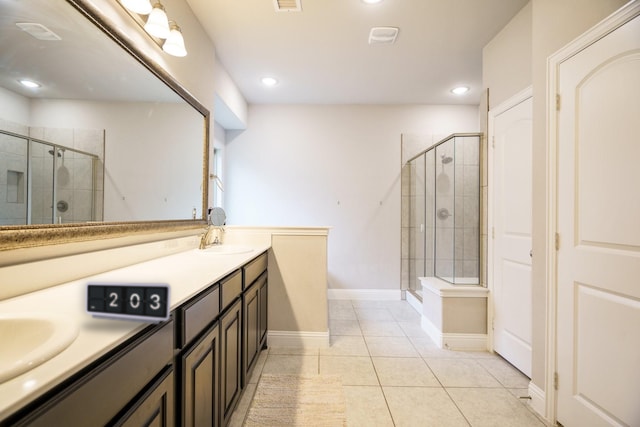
2.03
